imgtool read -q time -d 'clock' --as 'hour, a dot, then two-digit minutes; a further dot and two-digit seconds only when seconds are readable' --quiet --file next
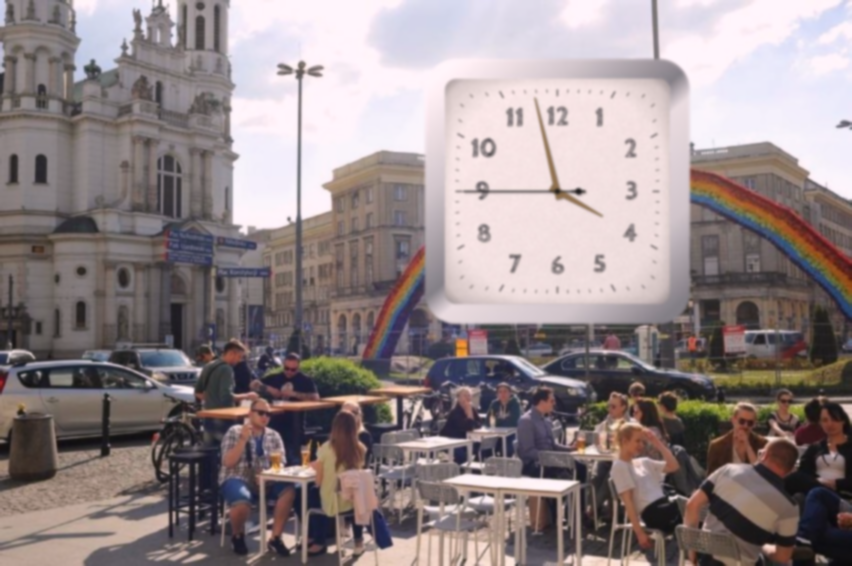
3.57.45
